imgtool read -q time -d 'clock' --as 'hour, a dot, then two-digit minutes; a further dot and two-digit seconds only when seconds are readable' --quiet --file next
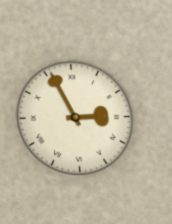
2.56
